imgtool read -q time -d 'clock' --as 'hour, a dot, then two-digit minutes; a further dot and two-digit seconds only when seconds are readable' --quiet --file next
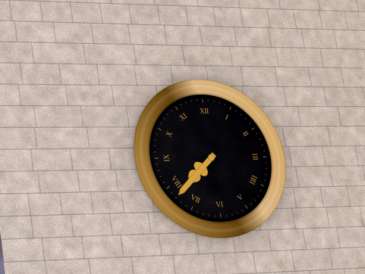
7.38
